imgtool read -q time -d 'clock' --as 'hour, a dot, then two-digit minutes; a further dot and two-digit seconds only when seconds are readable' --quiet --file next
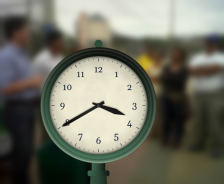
3.40
